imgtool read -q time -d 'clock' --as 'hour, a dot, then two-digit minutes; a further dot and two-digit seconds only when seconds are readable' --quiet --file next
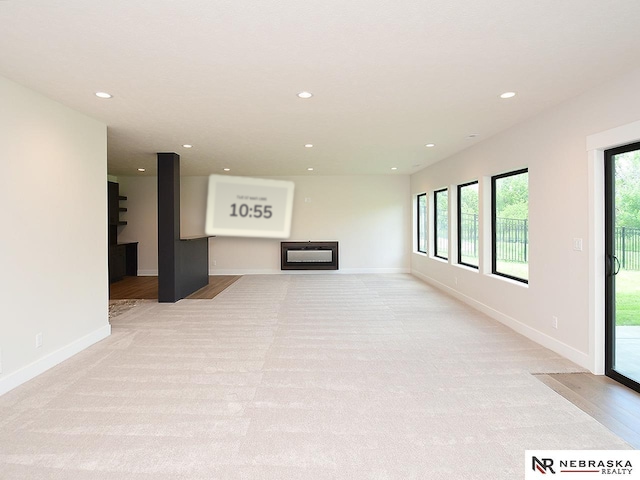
10.55
